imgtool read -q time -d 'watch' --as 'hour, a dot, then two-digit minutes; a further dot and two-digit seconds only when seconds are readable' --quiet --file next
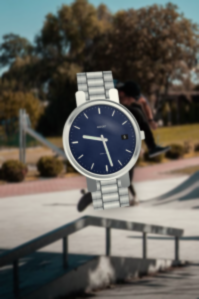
9.28
